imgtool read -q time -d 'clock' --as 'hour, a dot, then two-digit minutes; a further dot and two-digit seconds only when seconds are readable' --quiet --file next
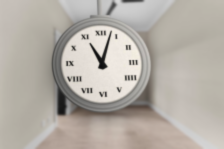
11.03
